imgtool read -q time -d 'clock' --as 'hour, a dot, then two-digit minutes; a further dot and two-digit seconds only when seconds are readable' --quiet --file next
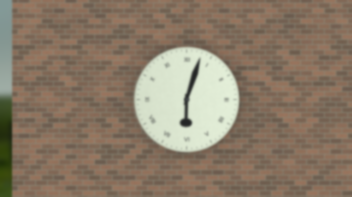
6.03
